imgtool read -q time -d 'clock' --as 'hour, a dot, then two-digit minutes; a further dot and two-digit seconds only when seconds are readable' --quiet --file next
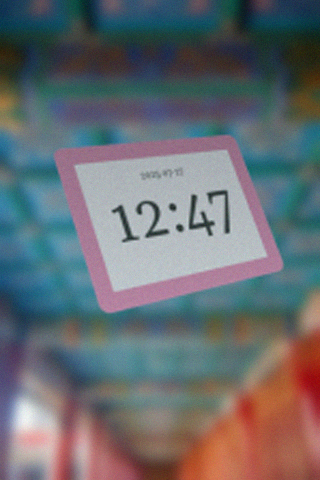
12.47
